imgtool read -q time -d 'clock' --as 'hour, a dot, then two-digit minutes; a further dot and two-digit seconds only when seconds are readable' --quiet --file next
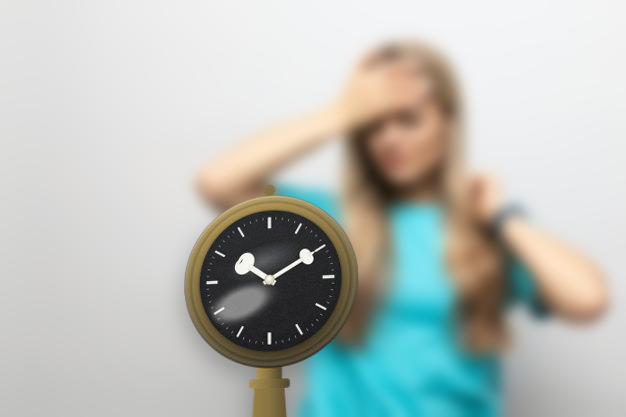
10.10
